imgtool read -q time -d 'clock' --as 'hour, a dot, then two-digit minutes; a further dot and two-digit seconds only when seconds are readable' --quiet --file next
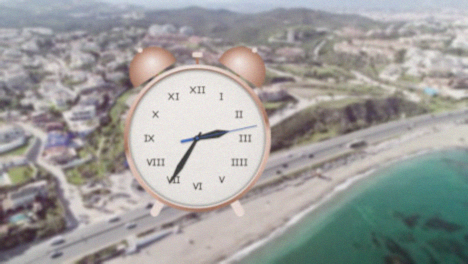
2.35.13
